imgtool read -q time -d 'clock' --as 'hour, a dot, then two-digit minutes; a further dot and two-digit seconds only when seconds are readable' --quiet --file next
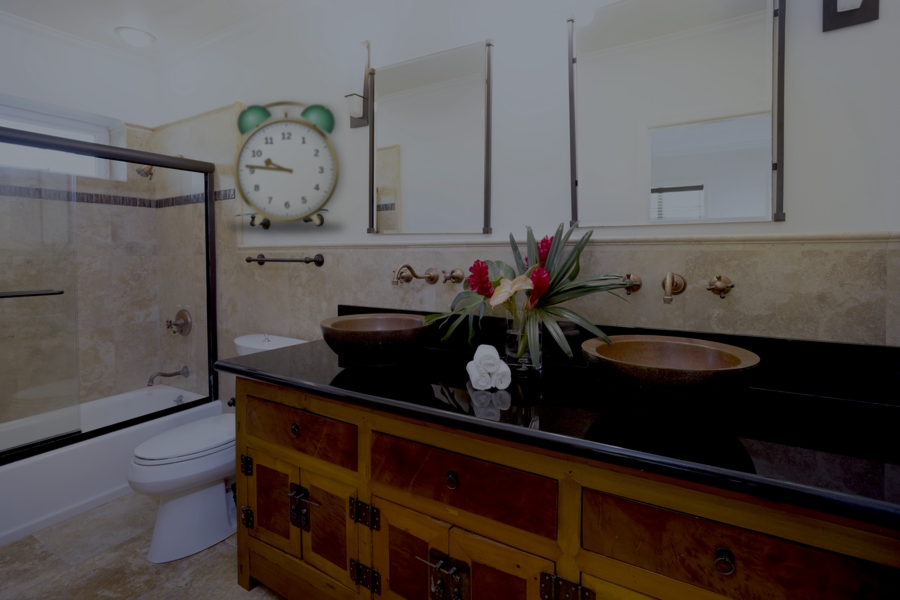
9.46
